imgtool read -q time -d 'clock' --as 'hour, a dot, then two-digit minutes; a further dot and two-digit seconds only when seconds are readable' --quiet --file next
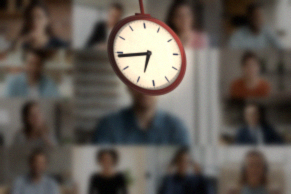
6.44
